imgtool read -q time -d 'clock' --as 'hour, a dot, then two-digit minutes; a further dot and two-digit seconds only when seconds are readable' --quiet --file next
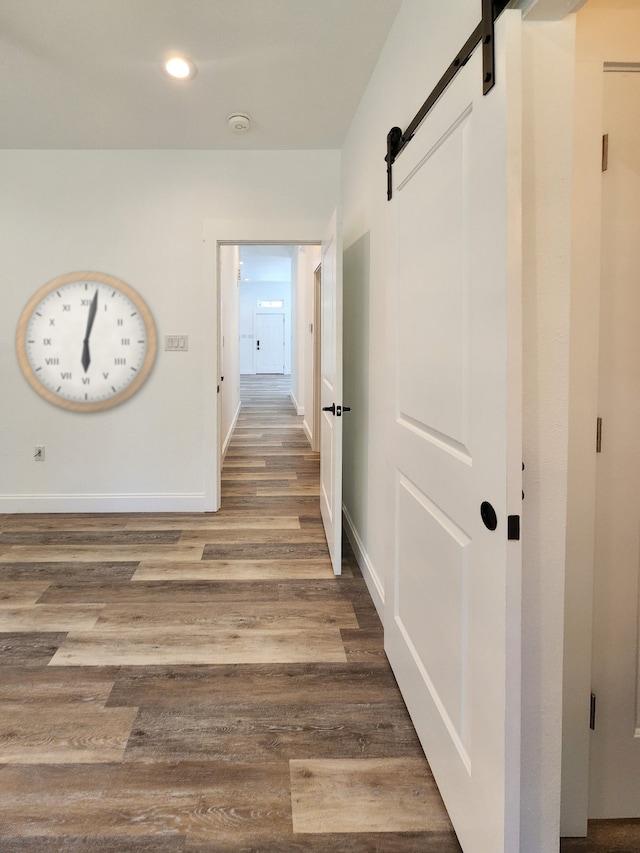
6.02
